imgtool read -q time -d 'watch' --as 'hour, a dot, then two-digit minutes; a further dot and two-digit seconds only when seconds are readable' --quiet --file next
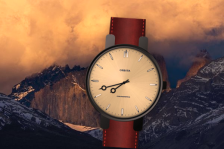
7.42
